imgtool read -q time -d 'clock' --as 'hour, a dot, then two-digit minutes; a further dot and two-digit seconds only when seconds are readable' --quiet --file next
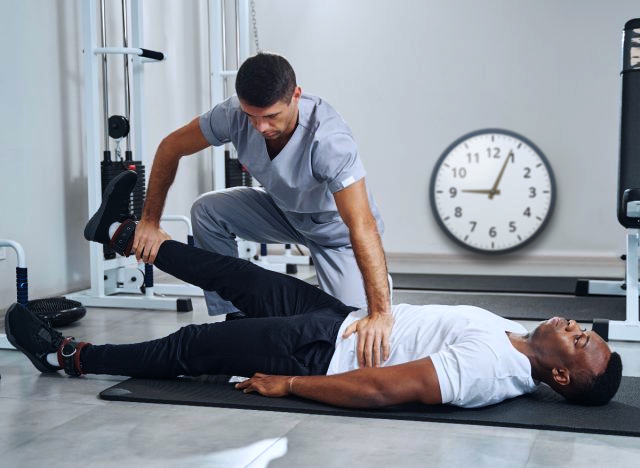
9.04
